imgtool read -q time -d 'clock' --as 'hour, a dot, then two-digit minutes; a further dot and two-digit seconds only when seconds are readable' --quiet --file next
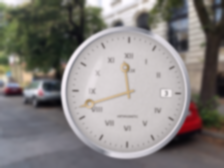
11.42
